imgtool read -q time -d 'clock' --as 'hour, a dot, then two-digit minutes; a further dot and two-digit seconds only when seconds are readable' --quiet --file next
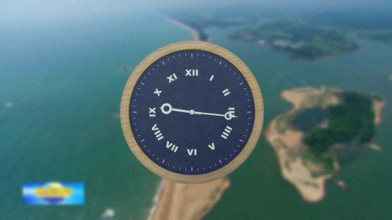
9.16
